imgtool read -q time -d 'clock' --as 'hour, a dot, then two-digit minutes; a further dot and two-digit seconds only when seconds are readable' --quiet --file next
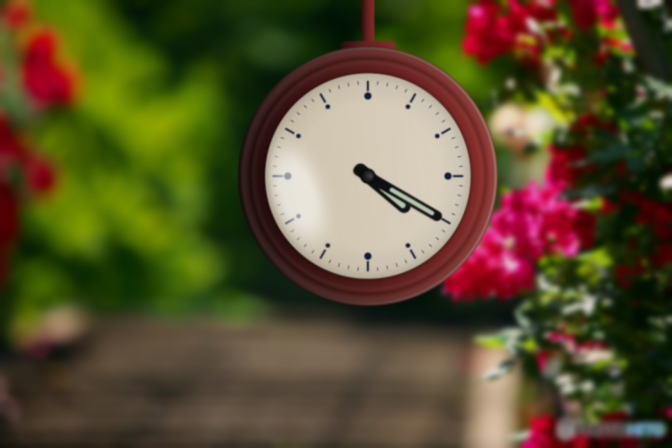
4.20
